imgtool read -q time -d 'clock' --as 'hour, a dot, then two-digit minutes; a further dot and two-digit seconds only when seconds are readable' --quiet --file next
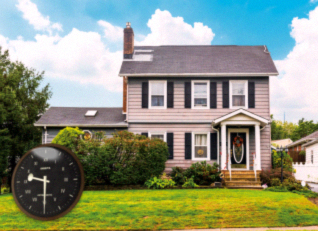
9.30
